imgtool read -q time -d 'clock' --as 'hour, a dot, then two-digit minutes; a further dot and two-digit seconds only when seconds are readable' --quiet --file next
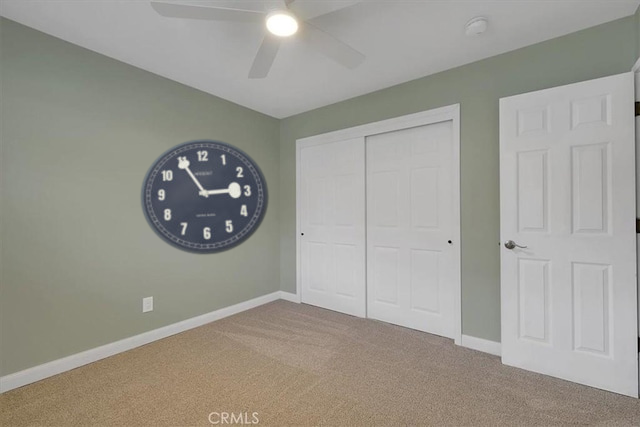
2.55
